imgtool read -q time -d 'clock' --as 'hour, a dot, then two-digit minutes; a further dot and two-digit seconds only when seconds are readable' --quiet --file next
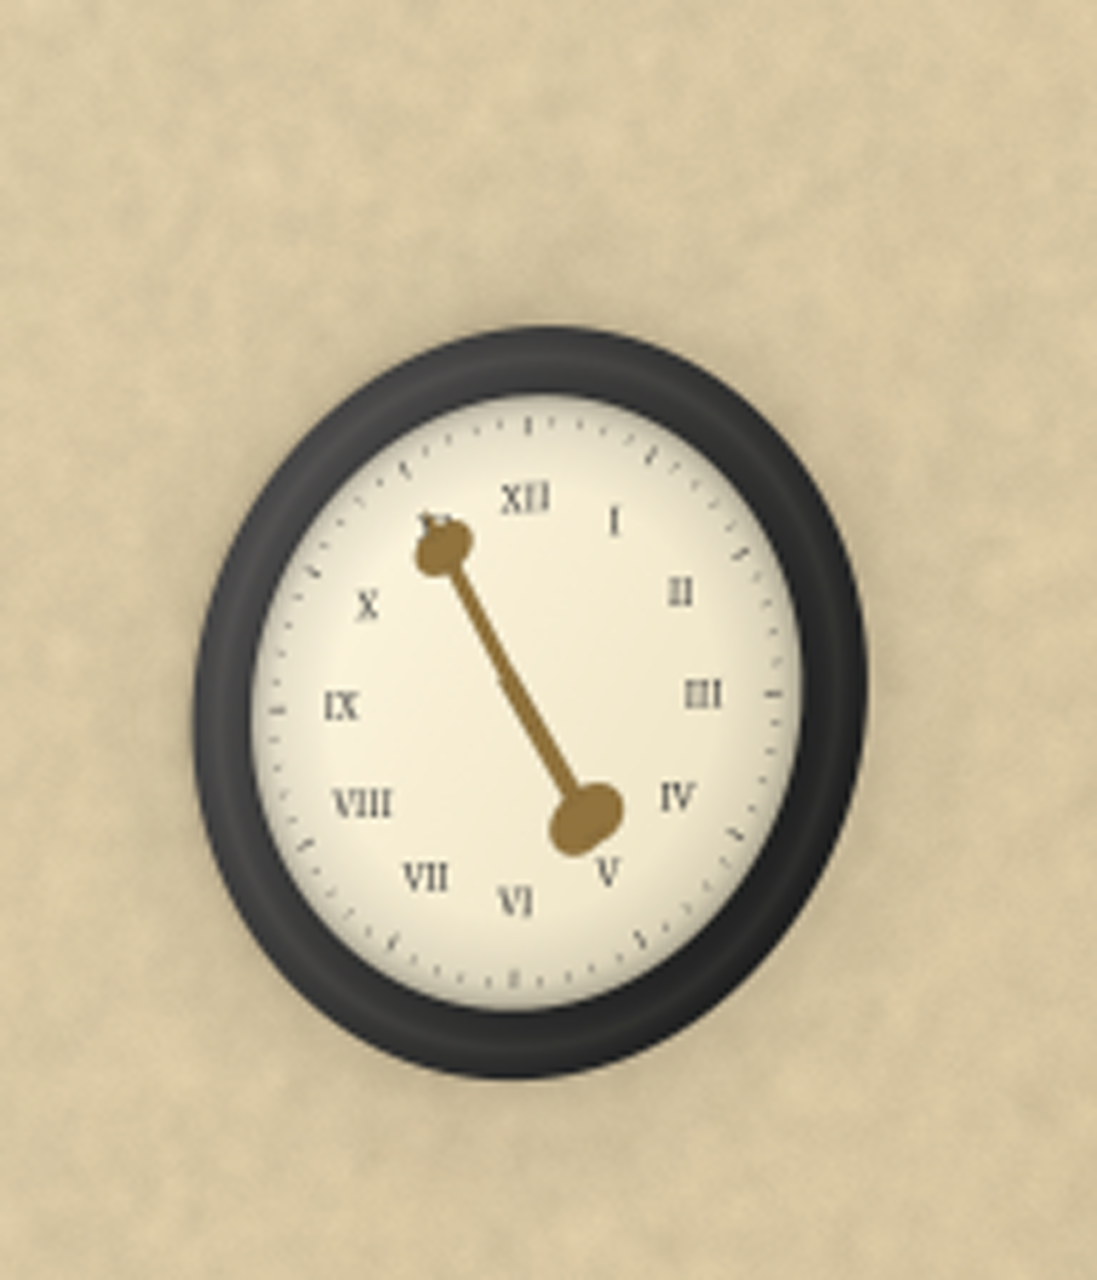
4.55
